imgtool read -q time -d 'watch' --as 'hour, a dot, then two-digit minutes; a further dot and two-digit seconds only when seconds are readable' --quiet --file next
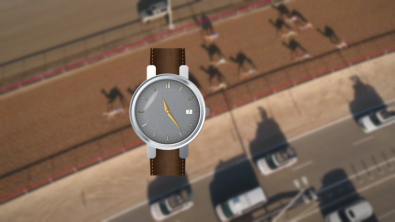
11.24
